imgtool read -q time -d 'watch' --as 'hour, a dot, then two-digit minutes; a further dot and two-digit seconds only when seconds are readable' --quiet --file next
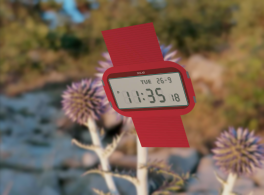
11.35.18
